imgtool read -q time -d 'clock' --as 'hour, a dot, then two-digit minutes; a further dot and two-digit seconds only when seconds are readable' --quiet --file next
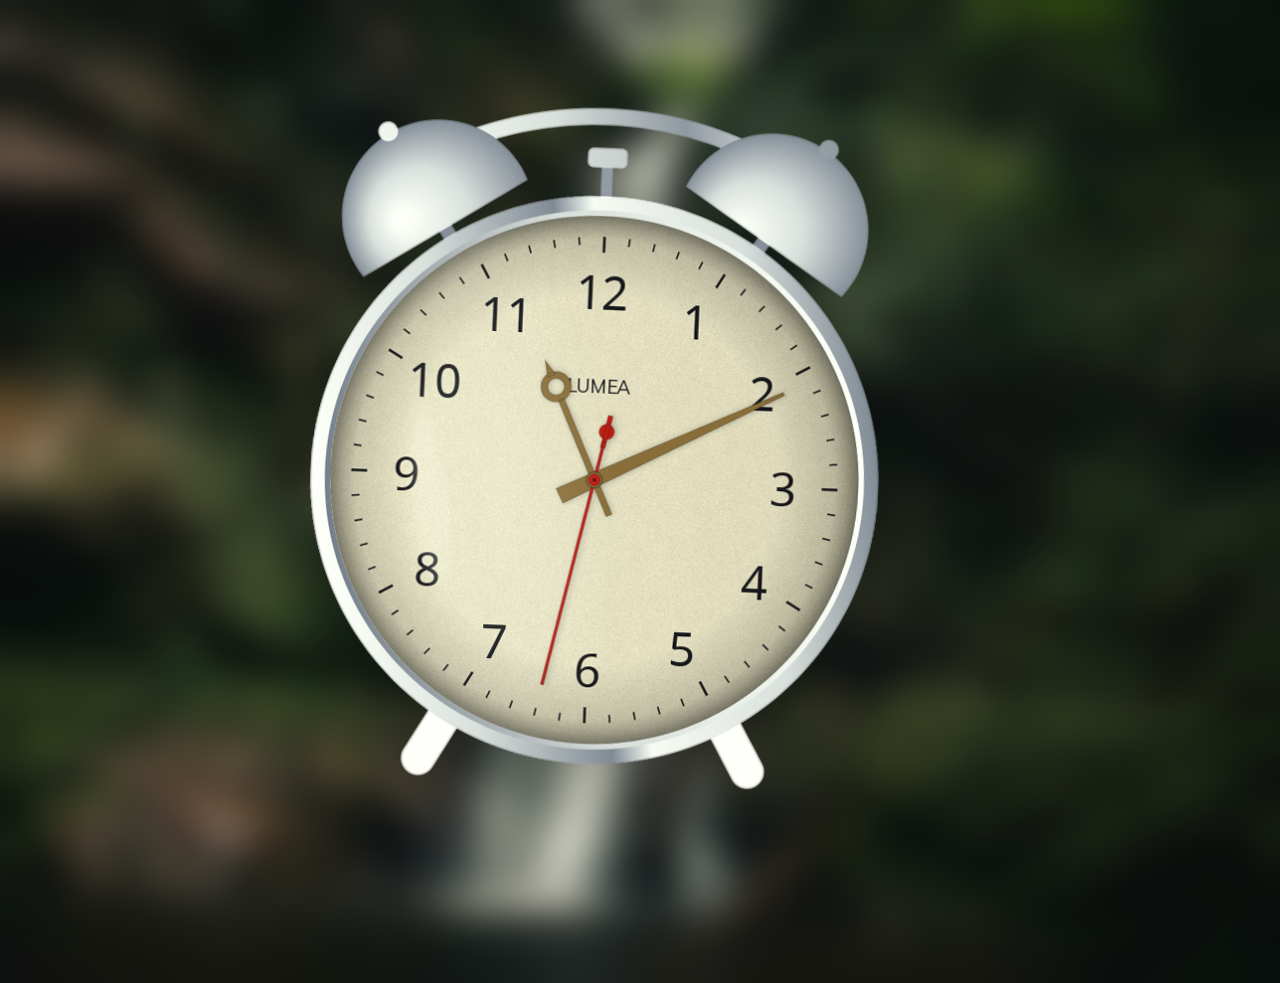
11.10.32
